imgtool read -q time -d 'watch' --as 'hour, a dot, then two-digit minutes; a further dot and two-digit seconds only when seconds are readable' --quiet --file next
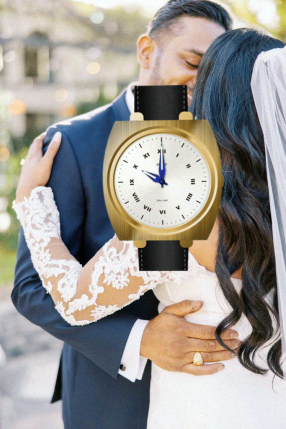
10.00
